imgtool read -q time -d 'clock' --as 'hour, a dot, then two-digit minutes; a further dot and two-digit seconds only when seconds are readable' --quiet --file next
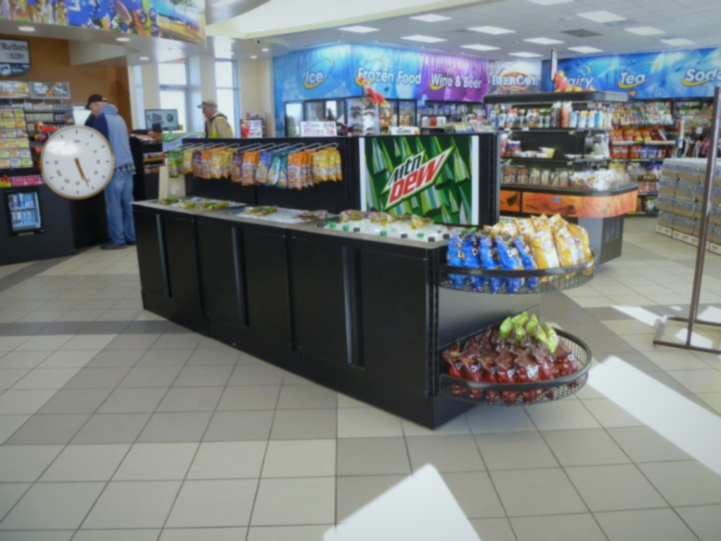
5.26
